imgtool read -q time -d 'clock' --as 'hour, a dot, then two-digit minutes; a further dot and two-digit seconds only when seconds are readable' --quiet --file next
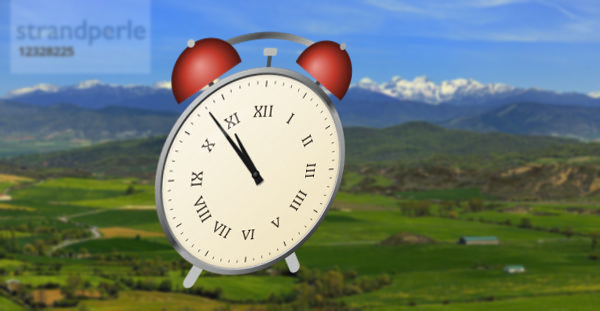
10.53
